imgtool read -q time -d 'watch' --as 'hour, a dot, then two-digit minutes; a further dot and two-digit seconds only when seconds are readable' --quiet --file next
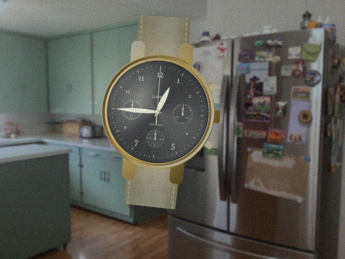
12.45
